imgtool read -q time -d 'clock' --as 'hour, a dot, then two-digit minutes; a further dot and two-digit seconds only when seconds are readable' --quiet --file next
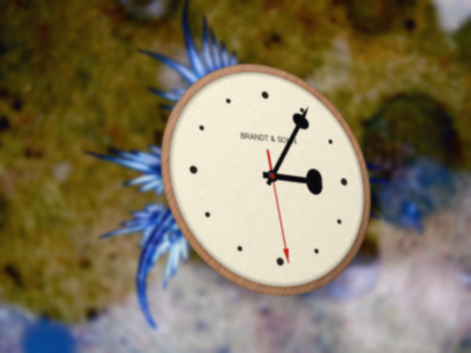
3.05.29
